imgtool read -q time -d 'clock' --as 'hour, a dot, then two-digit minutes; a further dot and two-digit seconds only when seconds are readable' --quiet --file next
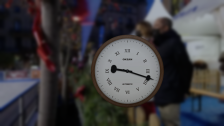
9.18
